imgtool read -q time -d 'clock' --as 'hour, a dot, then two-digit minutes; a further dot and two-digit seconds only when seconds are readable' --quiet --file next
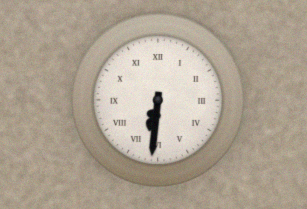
6.31
